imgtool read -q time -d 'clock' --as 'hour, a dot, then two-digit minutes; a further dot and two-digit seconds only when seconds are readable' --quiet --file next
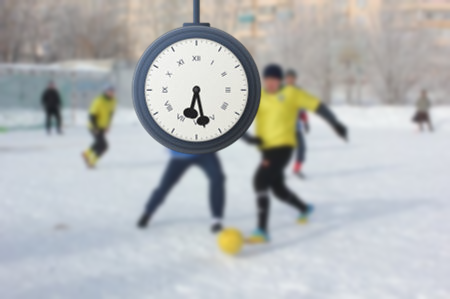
6.28
